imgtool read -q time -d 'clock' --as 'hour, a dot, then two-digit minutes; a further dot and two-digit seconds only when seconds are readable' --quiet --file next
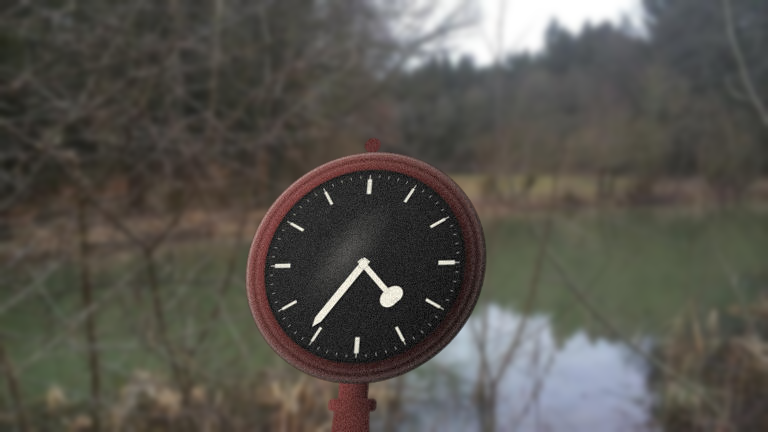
4.36
